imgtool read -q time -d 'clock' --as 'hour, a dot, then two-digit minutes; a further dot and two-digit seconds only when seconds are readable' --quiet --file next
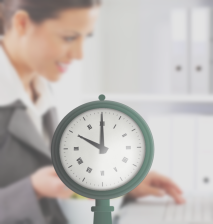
10.00
